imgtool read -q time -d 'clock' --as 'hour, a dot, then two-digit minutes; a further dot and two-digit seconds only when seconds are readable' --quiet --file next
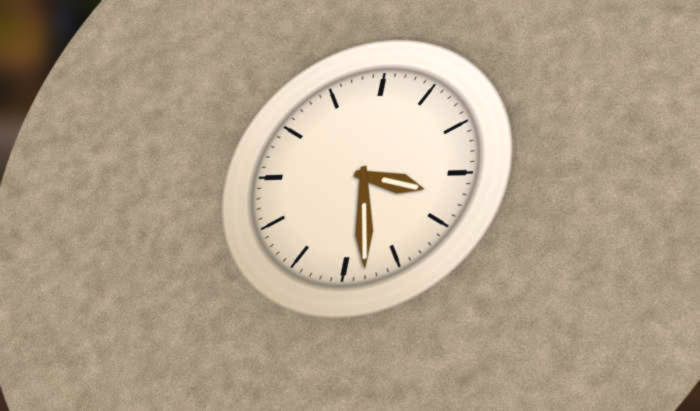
3.28
